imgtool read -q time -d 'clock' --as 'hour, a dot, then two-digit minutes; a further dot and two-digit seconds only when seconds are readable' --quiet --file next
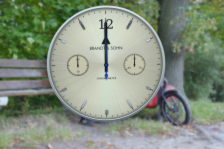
12.00
